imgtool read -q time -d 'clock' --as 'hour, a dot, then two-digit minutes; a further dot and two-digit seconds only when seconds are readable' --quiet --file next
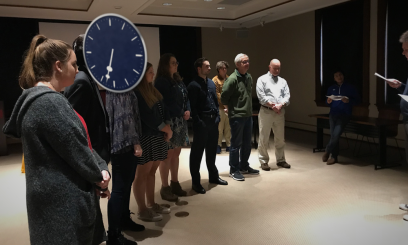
6.33
